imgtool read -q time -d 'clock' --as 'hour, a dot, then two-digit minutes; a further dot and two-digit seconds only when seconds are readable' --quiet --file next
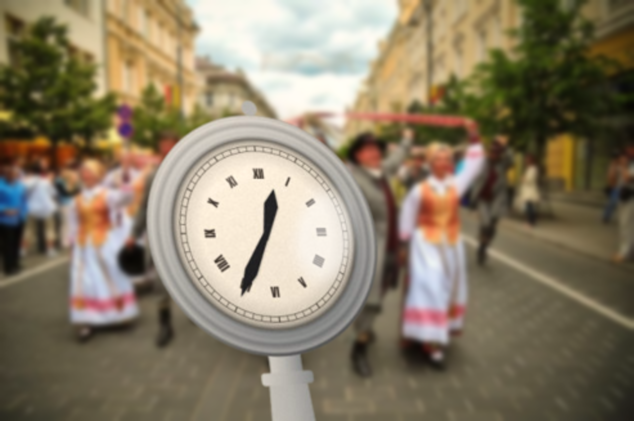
12.35
